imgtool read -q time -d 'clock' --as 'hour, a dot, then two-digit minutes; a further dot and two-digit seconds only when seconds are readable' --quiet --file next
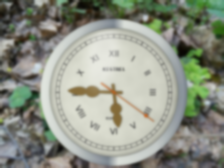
5.45.21
